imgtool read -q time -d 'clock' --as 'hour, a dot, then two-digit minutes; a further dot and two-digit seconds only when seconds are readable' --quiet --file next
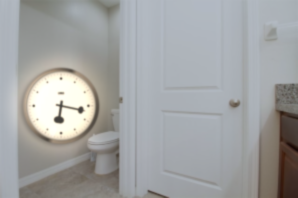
6.17
